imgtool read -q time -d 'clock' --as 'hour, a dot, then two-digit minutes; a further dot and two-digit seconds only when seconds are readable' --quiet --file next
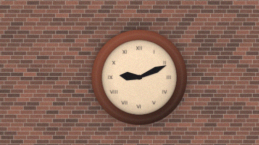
9.11
